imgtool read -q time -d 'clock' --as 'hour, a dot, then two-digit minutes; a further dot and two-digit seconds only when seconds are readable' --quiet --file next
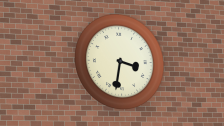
3.32
